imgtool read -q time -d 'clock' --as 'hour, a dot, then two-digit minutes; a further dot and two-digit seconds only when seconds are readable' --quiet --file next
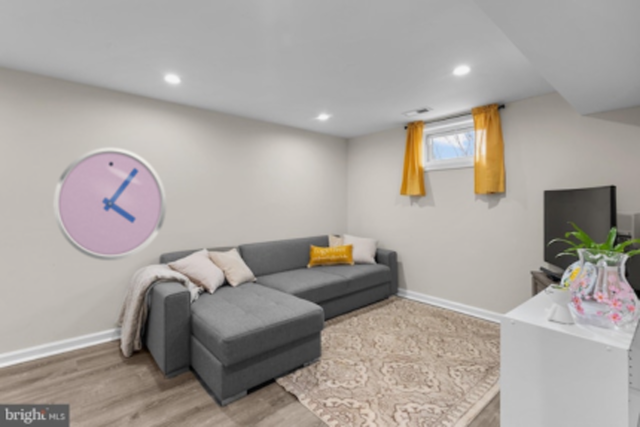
4.06
